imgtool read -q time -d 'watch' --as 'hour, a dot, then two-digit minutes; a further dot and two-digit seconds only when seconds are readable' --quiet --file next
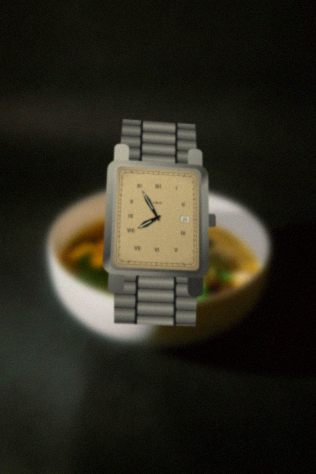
7.55
